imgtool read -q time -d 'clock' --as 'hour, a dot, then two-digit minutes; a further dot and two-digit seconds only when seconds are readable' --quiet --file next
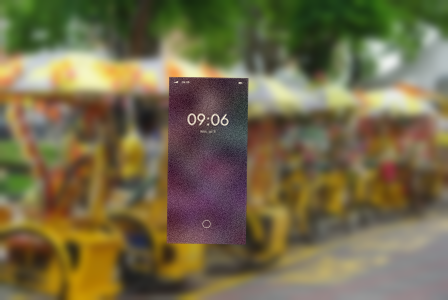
9.06
